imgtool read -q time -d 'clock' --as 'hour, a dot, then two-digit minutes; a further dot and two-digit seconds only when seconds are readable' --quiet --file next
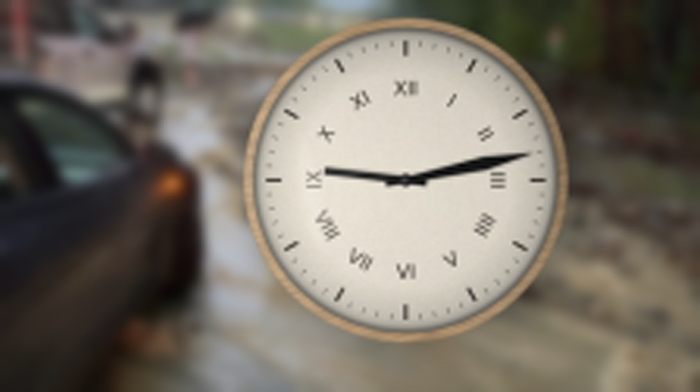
9.13
